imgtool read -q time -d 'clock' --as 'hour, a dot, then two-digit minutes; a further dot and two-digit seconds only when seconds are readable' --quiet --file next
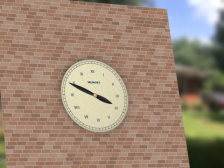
3.49
